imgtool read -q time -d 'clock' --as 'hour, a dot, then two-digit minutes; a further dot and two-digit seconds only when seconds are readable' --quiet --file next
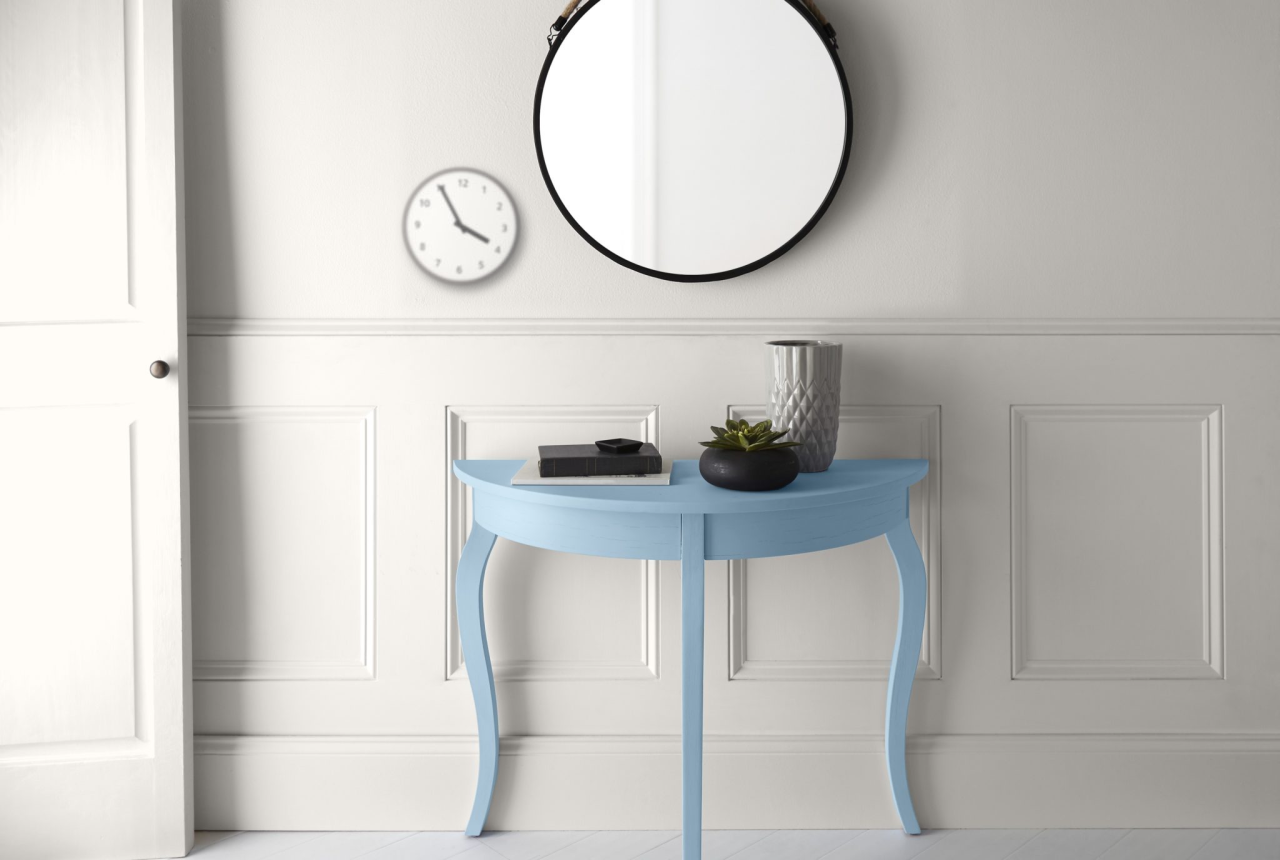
3.55
